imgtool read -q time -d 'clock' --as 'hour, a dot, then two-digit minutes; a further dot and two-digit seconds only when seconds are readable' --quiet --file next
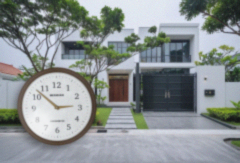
2.52
